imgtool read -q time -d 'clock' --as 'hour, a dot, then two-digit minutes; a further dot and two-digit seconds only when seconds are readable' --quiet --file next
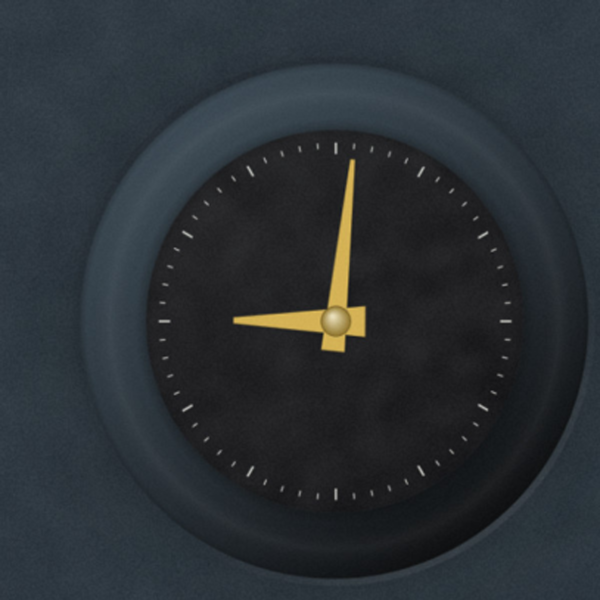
9.01
